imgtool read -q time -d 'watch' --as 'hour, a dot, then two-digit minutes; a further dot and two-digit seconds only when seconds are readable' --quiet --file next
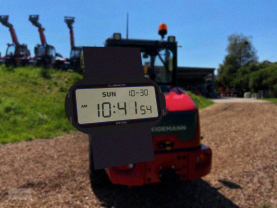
10.41.54
